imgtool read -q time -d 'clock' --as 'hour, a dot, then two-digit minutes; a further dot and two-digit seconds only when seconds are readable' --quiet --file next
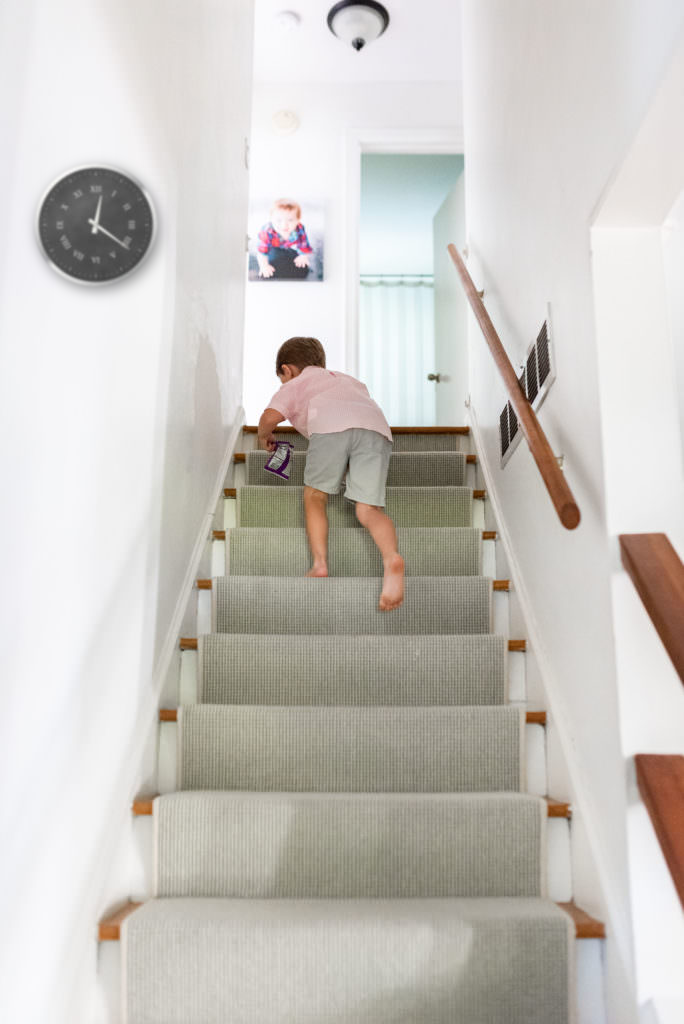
12.21
